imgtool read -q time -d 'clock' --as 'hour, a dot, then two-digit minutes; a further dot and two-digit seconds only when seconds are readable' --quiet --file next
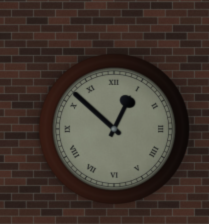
12.52
